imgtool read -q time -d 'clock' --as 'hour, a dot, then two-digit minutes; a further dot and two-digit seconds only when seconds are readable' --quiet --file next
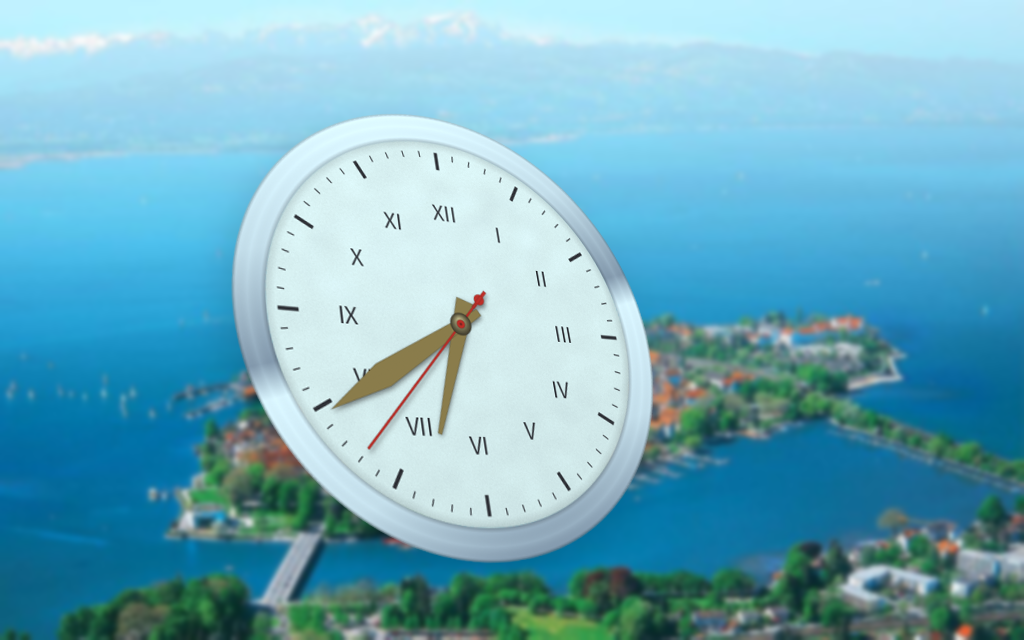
6.39.37
